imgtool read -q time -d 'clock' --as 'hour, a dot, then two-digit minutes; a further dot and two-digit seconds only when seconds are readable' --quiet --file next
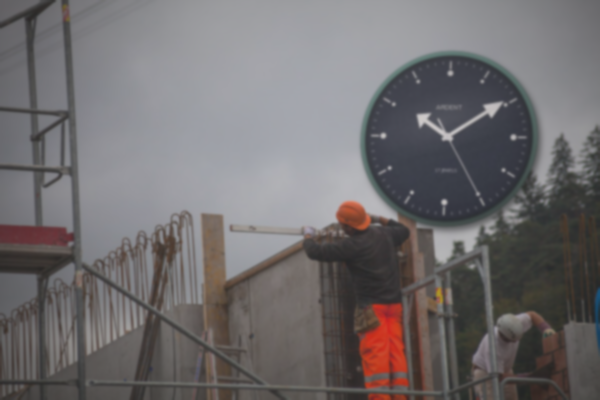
10.09.25
